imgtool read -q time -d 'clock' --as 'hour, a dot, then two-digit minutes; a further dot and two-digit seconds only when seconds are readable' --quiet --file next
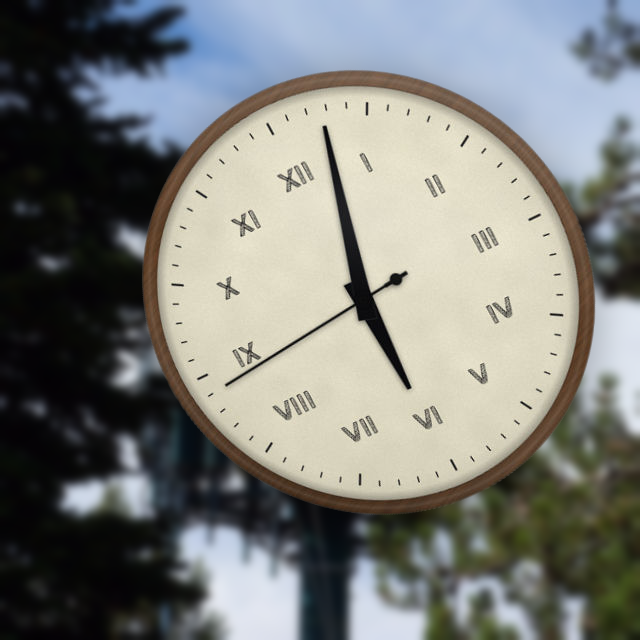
6.02.44
